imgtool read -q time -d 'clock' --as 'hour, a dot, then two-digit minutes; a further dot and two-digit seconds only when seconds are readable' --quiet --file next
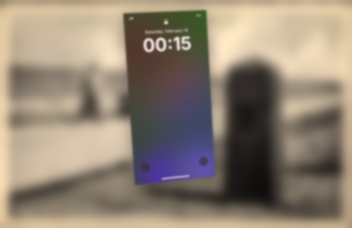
0.15
